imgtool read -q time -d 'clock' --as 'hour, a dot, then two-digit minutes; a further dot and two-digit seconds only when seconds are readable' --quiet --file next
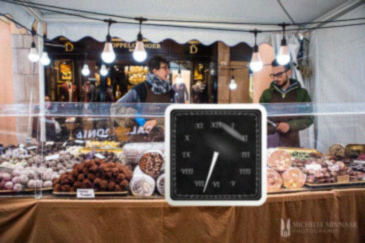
6.33
